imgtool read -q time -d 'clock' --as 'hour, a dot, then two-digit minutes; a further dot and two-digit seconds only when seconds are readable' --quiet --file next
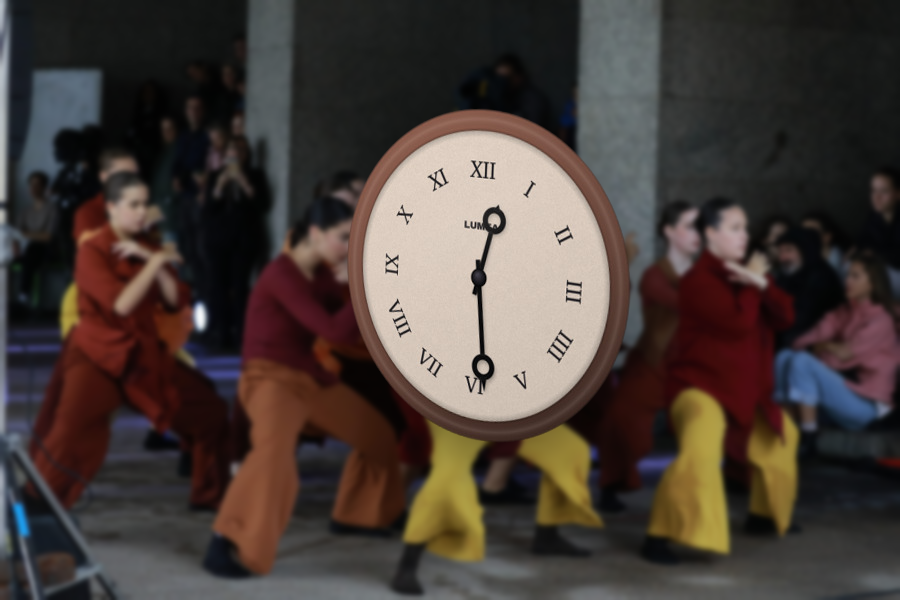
12.29
